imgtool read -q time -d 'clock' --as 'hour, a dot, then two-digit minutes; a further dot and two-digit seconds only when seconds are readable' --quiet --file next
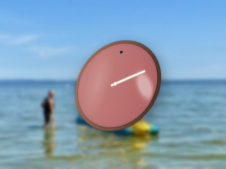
2.11
